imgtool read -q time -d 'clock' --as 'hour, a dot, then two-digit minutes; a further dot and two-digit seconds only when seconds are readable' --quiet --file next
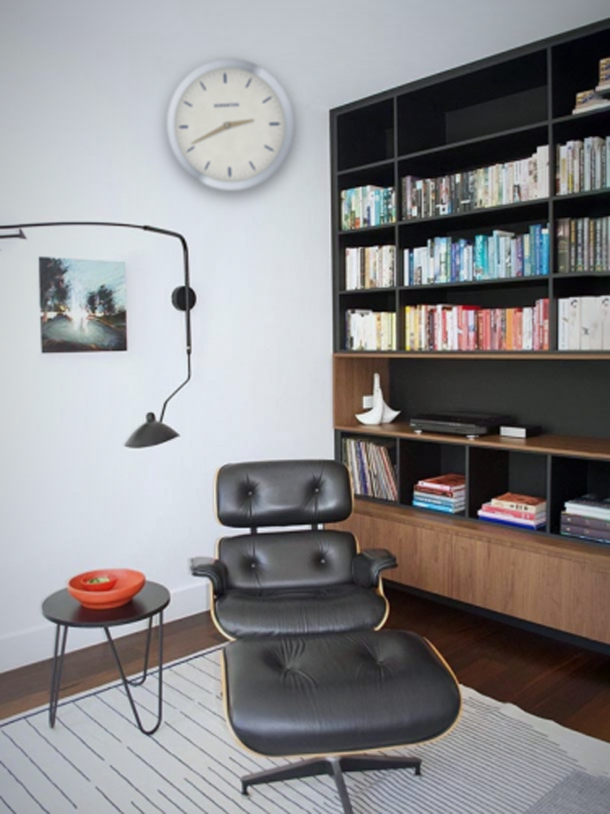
2.41
